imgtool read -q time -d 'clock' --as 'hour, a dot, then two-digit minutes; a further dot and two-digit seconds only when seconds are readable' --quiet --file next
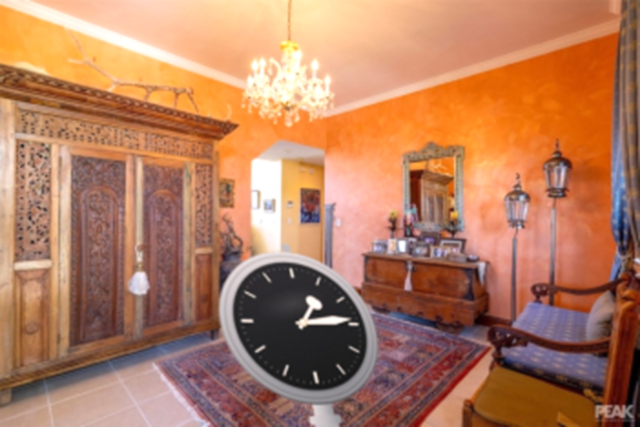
1.14
